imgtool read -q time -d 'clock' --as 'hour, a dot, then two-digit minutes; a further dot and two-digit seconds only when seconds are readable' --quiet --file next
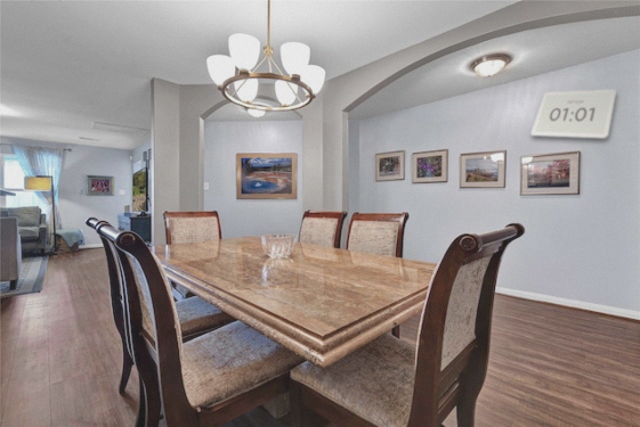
1.01
